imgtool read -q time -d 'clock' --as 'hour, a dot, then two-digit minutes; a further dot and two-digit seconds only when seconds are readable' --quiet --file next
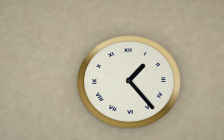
1.24
